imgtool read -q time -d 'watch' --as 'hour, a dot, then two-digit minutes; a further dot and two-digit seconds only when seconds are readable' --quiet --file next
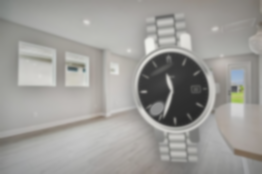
11.34
